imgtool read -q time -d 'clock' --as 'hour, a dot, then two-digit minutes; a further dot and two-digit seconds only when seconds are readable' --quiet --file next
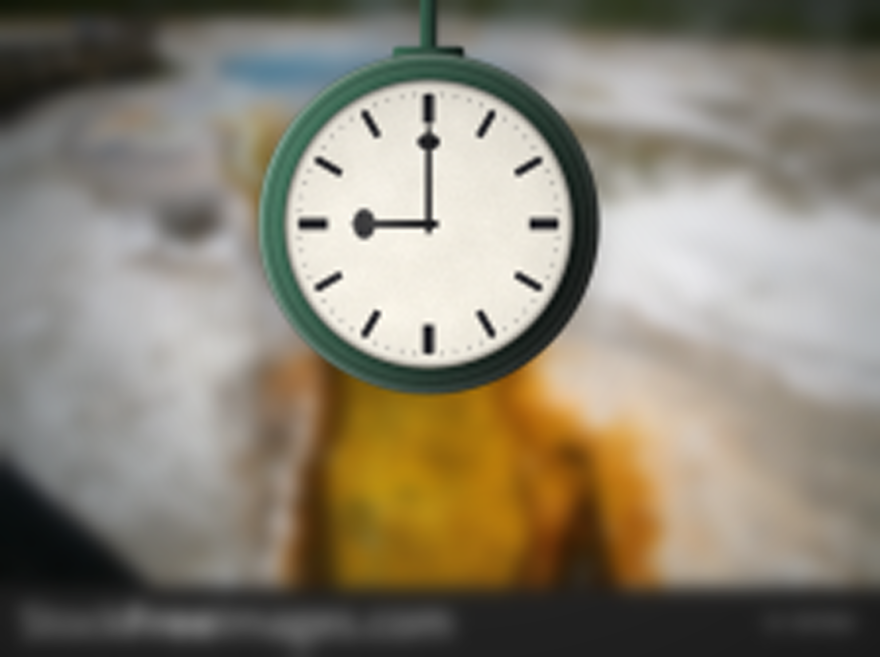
9.00
